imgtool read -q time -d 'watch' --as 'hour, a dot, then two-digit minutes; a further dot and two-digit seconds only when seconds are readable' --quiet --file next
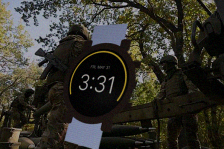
3.31
